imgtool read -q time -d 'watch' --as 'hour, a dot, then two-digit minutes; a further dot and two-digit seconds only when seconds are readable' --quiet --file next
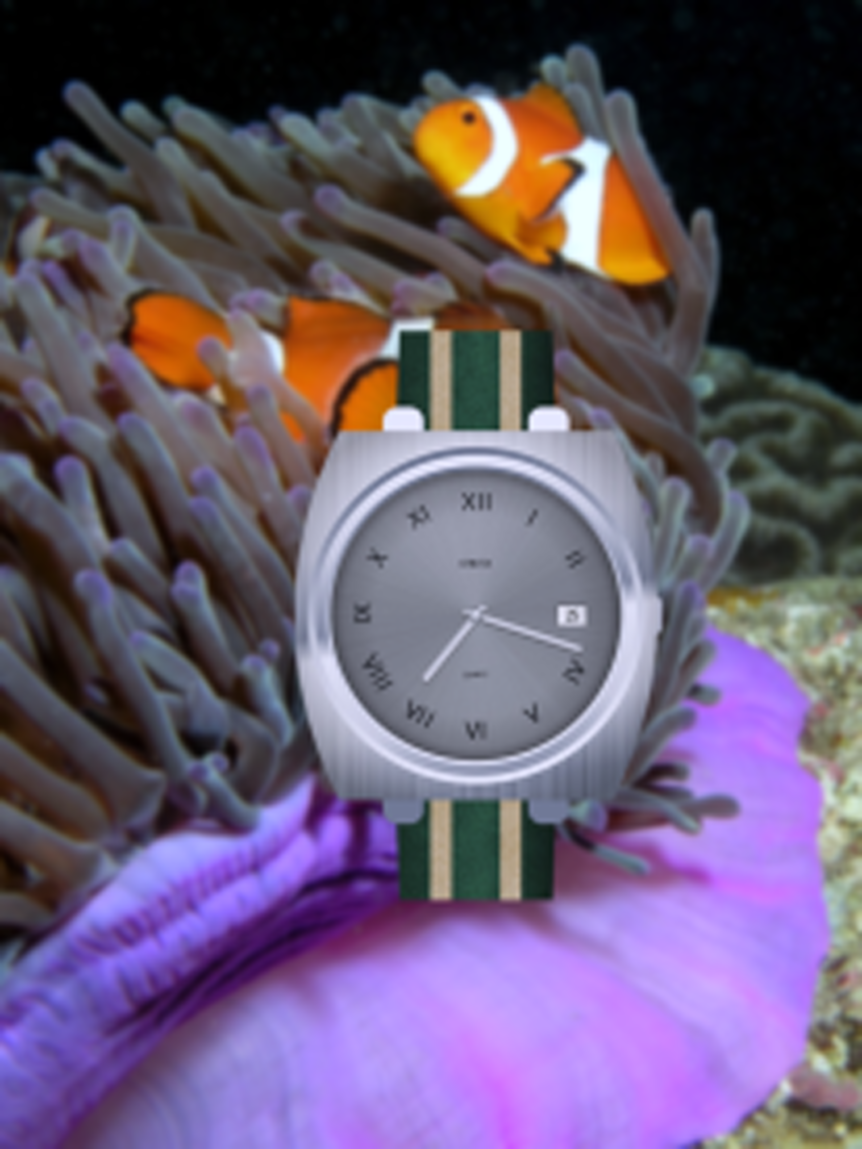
7.18
